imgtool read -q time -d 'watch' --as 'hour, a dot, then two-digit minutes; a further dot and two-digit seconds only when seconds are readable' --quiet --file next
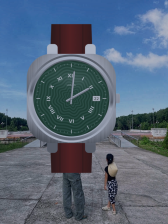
2.01
